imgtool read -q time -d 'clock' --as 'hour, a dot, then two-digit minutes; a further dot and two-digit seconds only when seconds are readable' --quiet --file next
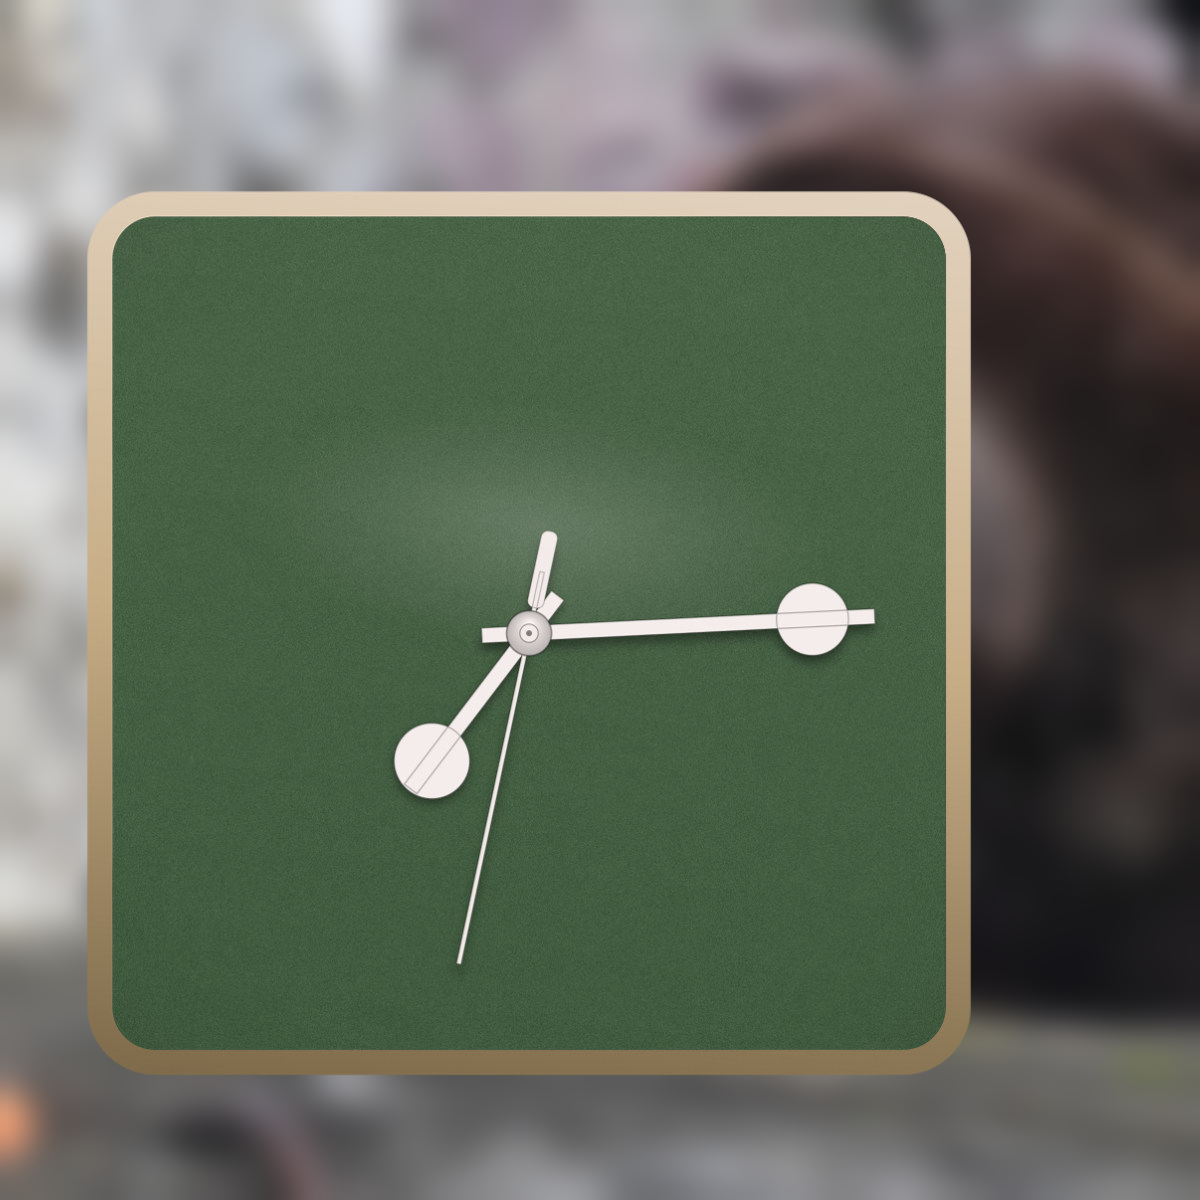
7.14.32
